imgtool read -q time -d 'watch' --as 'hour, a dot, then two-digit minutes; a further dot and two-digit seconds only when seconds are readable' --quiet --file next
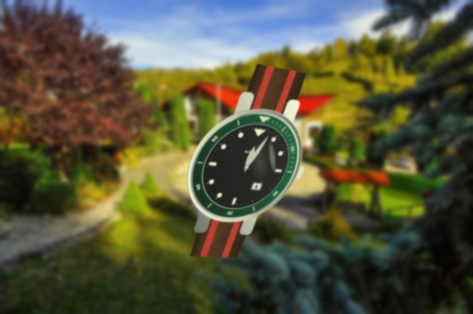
12.03
